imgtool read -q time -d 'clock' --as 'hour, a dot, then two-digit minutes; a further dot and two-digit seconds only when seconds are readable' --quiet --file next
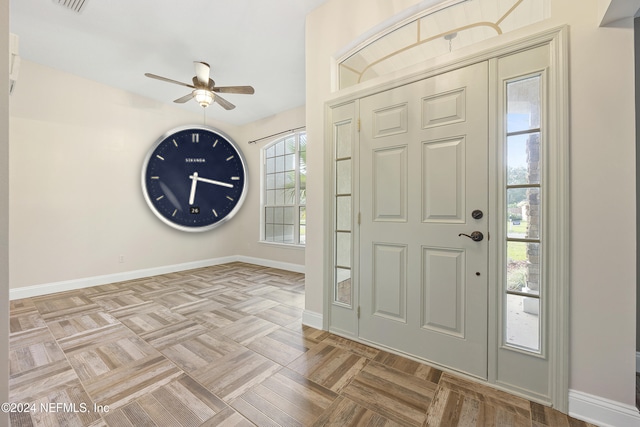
6.17
